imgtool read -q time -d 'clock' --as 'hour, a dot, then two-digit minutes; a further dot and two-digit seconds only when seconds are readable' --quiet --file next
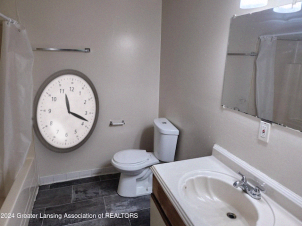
11.18
